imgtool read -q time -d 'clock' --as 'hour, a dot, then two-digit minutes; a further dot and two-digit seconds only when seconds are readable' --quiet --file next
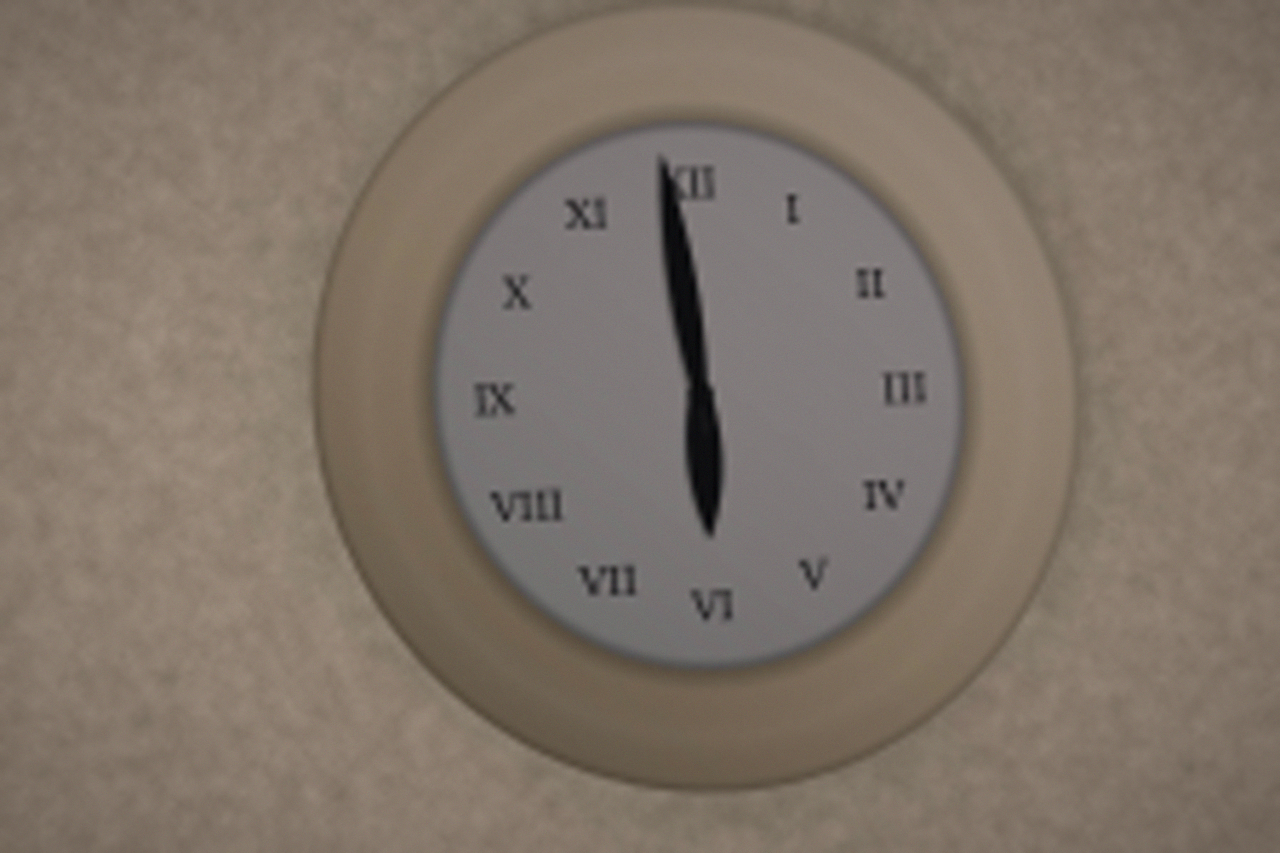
5.59
